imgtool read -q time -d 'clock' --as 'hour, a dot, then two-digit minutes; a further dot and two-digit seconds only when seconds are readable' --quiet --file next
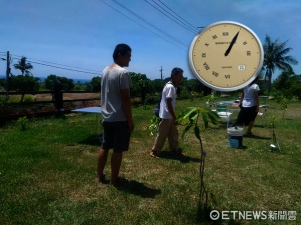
1.05
